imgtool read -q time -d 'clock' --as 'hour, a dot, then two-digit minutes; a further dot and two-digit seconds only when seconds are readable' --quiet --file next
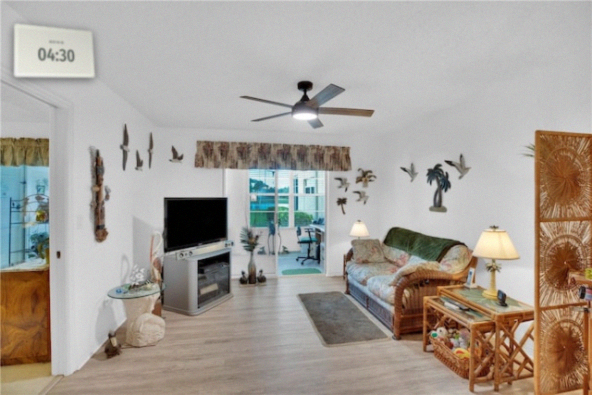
4.30
